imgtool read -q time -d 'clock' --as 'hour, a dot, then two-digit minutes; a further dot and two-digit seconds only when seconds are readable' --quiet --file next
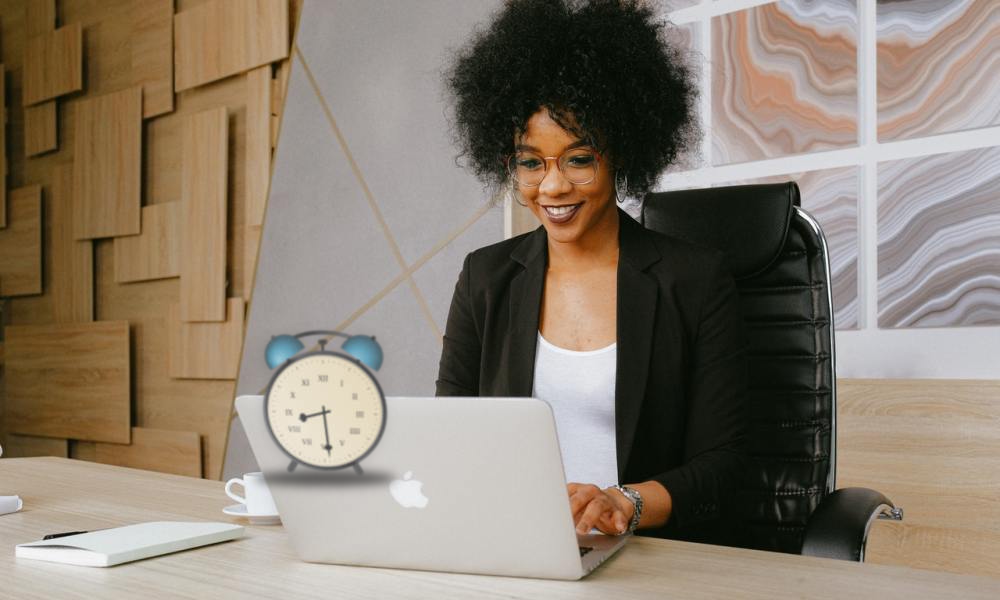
8.29
